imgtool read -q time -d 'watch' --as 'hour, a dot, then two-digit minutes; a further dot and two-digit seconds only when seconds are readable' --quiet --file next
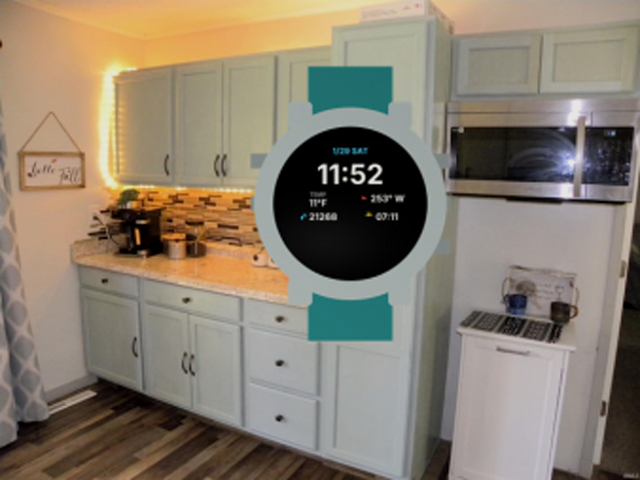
11.52
